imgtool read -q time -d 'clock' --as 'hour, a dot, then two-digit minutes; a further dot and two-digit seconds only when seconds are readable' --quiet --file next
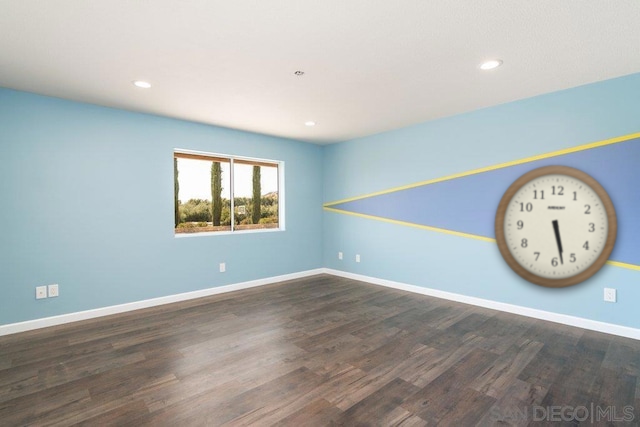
5.28
